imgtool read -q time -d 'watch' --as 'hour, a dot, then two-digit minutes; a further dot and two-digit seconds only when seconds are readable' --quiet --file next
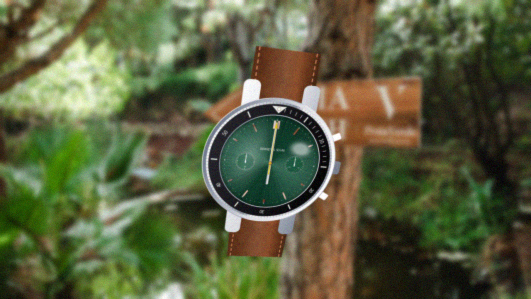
6.00
